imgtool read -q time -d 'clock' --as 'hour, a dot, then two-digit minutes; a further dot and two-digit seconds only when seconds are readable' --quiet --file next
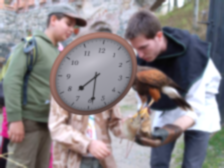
7.29
